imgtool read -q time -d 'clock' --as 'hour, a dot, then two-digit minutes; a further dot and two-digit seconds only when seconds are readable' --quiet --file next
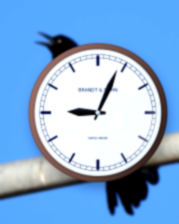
9.04
